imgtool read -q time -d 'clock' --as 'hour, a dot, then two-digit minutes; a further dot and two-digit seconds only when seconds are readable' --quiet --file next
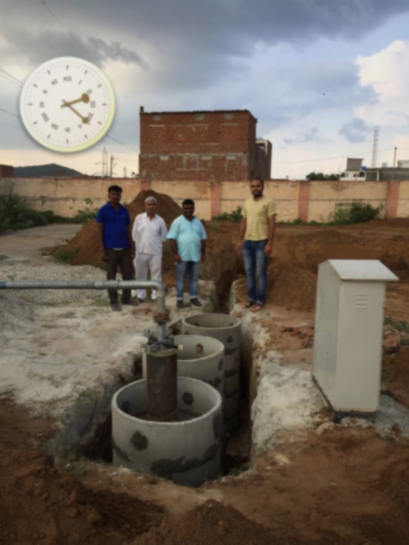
2.22
